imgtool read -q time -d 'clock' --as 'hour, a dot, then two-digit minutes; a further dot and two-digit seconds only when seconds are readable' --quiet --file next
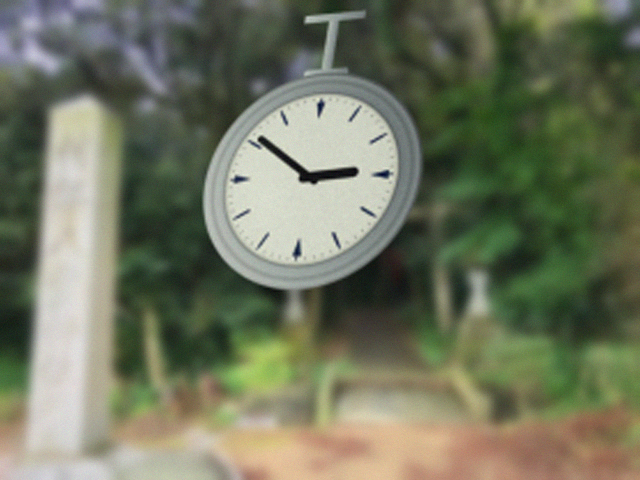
2.51
